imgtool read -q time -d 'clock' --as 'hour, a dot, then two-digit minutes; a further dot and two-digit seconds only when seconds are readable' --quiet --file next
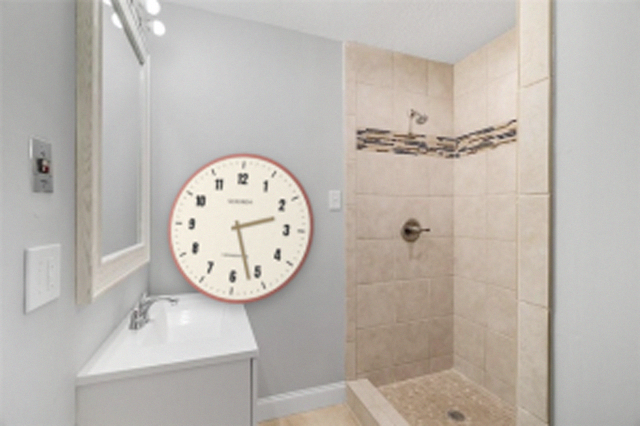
2.27
